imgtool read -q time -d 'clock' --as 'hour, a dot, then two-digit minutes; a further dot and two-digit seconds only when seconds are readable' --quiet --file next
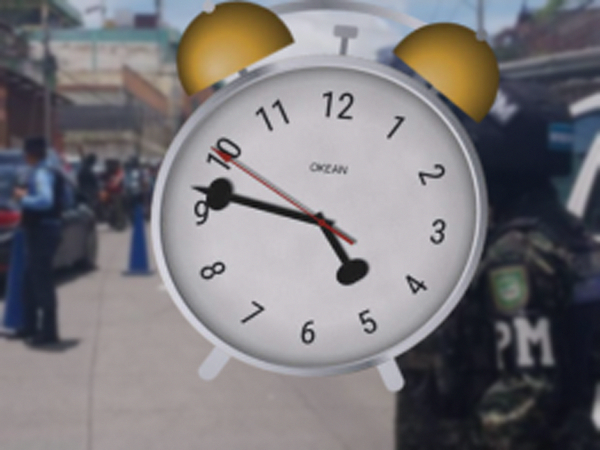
4.46.50
